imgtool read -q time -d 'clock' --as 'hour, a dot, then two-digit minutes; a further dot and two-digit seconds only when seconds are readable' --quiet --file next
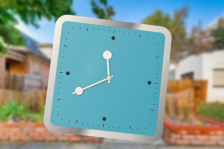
11.40
